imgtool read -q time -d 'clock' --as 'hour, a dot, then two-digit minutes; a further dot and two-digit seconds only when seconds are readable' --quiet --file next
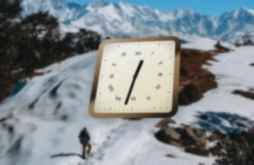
12.32
